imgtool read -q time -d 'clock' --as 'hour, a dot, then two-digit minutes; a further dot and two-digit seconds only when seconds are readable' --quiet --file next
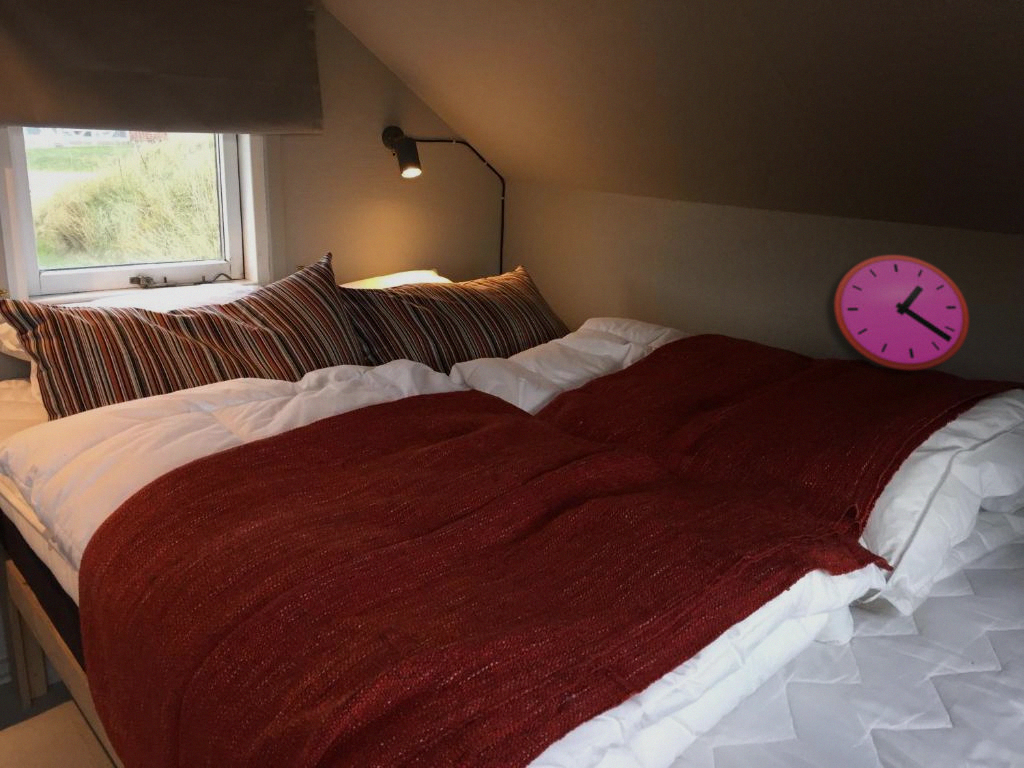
1.22
